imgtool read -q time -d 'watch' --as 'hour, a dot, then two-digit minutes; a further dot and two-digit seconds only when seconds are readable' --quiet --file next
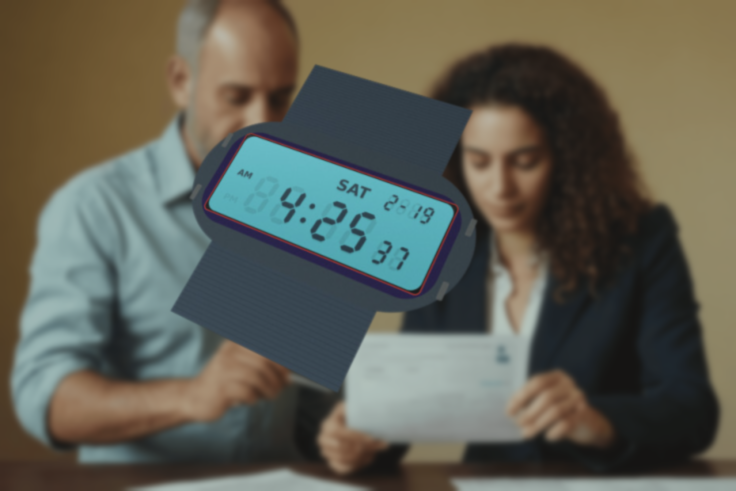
4.25.37
